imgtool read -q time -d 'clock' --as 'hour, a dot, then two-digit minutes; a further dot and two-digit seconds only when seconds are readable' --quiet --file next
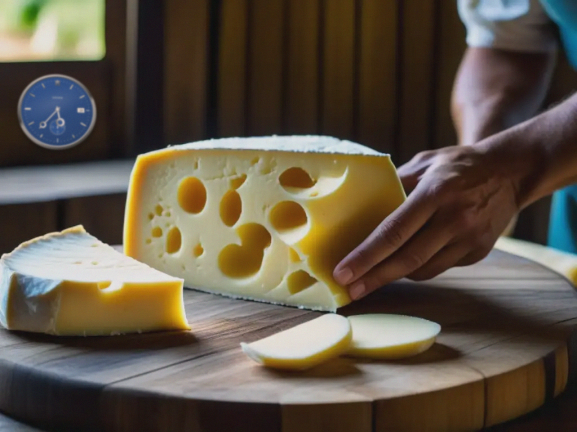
5.37
